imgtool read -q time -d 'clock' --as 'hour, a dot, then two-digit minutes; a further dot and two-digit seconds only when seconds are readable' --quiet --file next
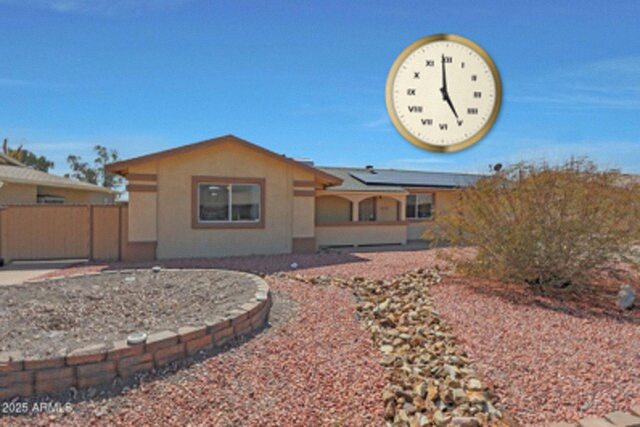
4.59
